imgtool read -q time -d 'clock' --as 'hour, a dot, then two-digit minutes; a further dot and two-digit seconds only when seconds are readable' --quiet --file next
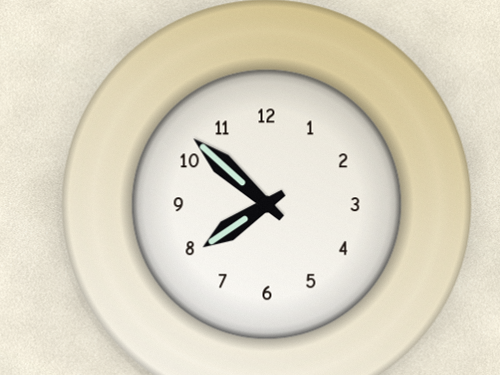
7.52
